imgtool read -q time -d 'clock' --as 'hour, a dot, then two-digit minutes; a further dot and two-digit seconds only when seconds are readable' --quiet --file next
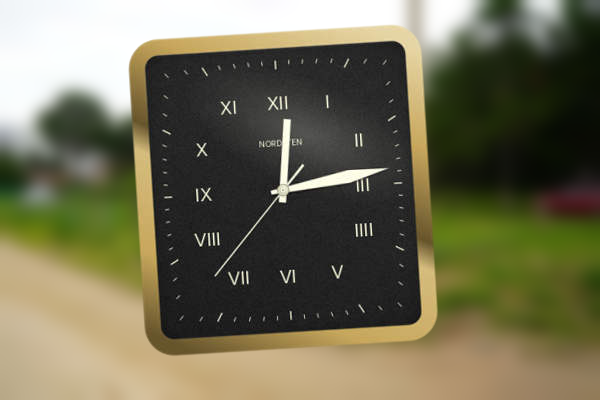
12.13.37
